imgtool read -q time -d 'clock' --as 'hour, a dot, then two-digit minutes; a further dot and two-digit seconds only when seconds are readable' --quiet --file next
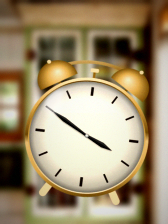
3.50
